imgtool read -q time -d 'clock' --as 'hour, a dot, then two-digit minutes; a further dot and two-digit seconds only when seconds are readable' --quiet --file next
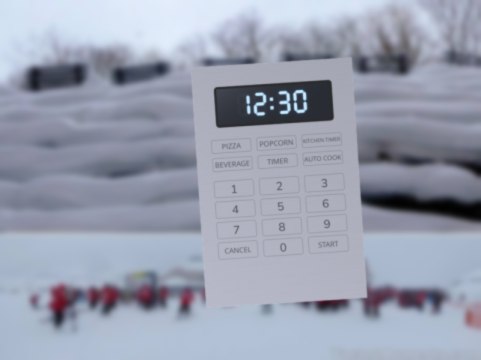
12.30
